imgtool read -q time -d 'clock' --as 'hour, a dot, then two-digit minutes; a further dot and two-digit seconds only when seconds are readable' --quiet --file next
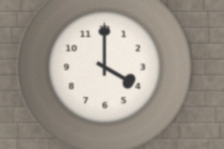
4.00
